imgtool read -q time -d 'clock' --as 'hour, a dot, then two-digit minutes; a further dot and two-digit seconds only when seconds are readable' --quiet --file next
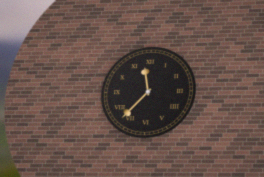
11.37
